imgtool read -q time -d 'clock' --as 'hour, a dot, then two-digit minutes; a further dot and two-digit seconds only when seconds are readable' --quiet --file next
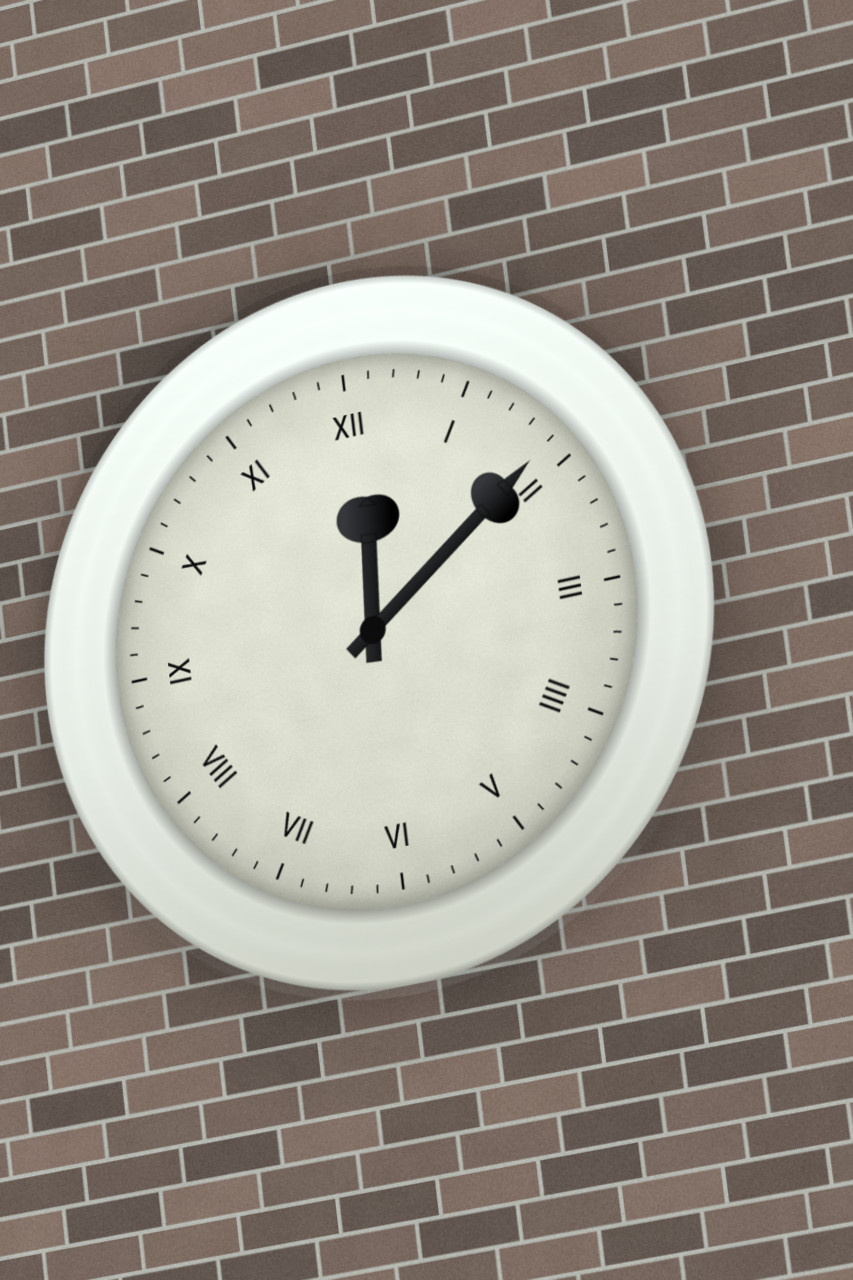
12.09
